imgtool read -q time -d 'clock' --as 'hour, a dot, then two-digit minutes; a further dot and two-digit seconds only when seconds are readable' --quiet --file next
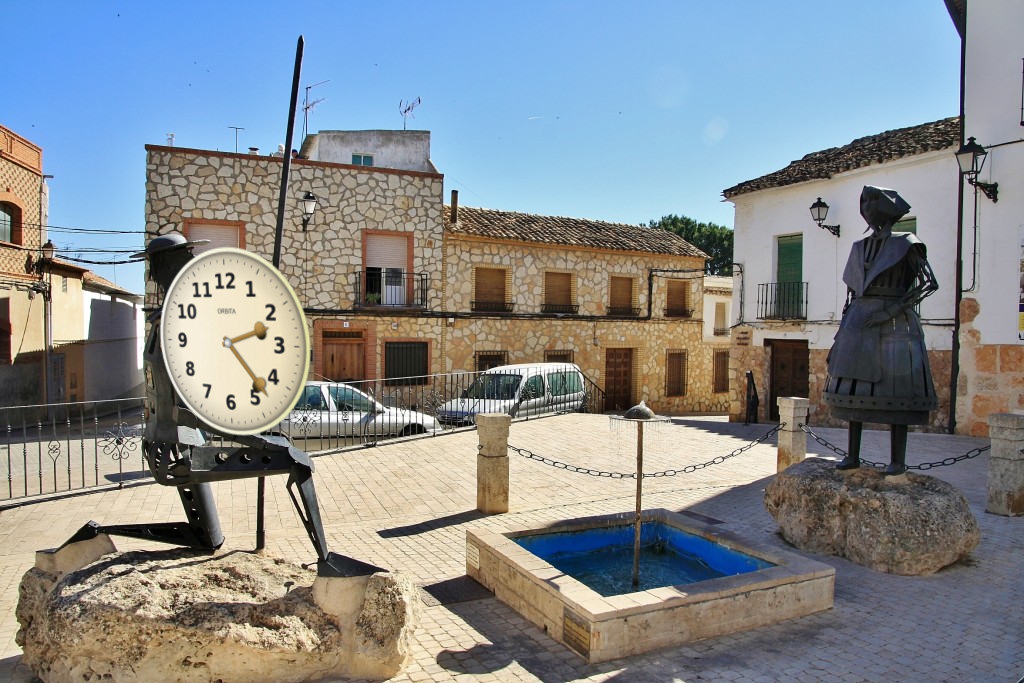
2.23
